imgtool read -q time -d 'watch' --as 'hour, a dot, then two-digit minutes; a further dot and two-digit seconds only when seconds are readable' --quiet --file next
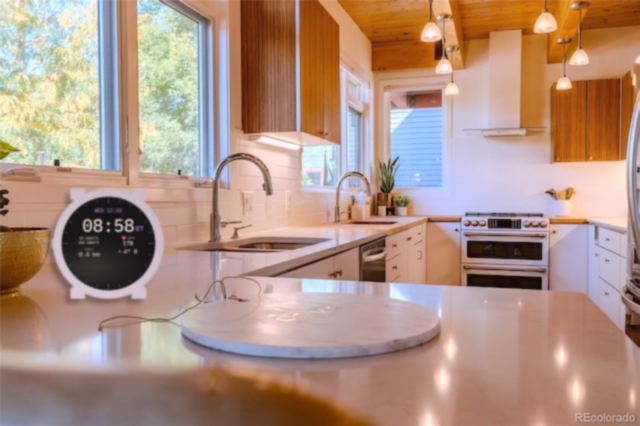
8.58
